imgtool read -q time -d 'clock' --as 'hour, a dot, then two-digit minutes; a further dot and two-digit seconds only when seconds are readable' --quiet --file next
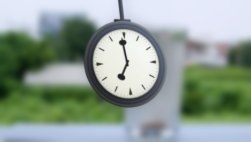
6.59
